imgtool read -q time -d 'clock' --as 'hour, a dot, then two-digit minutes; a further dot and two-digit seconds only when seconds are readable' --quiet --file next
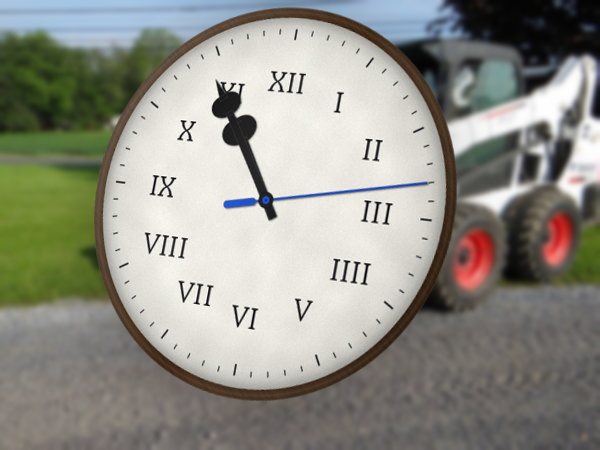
10.54.13
